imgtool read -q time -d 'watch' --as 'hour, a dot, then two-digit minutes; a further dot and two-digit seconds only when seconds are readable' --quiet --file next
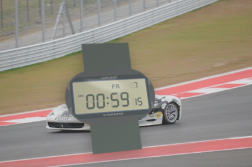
0.59.15
